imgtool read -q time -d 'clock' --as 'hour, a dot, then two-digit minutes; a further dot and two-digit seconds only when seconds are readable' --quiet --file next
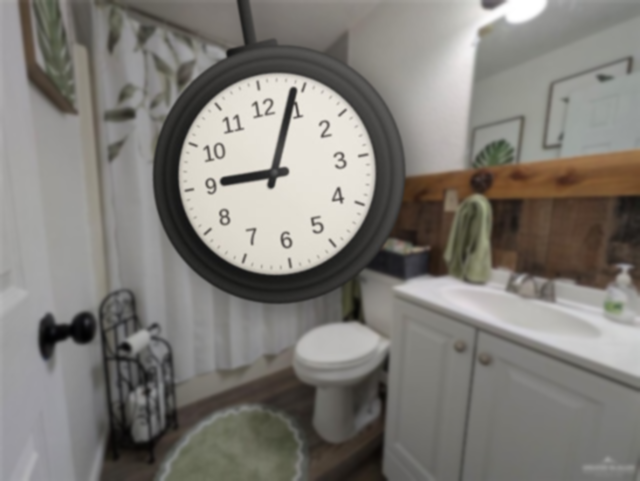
9.04
